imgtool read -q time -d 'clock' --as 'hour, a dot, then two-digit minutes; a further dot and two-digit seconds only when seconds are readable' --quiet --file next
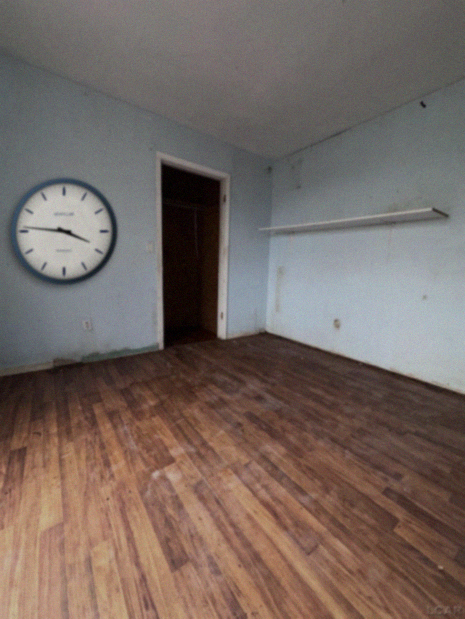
3.46
